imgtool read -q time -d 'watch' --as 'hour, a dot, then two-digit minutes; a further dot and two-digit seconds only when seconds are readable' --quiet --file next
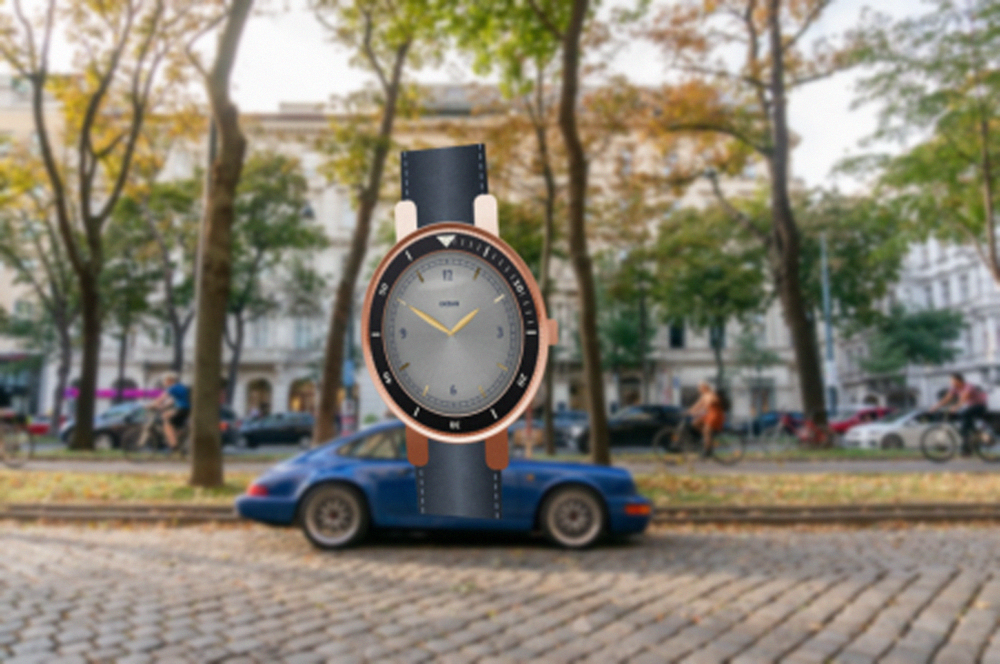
1.50
